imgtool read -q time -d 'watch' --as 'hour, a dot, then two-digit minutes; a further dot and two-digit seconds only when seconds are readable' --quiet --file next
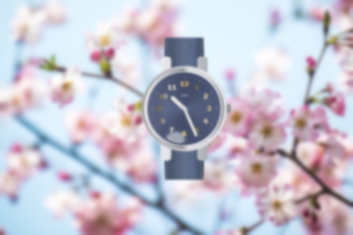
10.26
